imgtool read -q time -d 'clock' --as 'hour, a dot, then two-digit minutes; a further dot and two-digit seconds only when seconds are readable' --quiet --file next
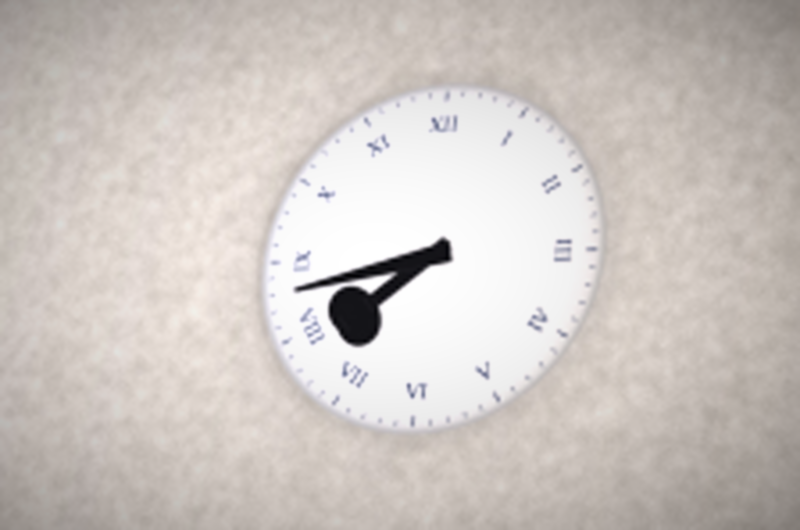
7.43
